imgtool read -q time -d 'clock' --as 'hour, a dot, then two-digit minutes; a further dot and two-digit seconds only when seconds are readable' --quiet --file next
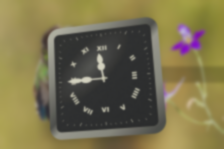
11.45
